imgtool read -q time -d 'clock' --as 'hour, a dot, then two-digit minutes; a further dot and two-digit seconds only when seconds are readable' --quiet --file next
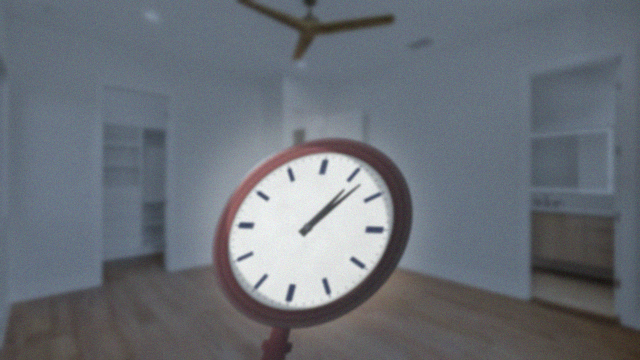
1.07
